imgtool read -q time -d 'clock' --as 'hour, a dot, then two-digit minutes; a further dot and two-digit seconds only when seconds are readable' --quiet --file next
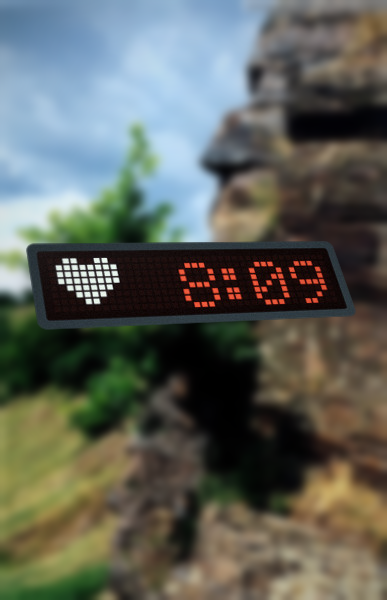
8.09
